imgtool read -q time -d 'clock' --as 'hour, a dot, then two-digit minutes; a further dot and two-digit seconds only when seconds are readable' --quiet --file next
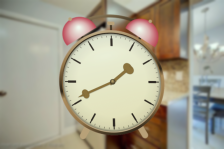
1.41
